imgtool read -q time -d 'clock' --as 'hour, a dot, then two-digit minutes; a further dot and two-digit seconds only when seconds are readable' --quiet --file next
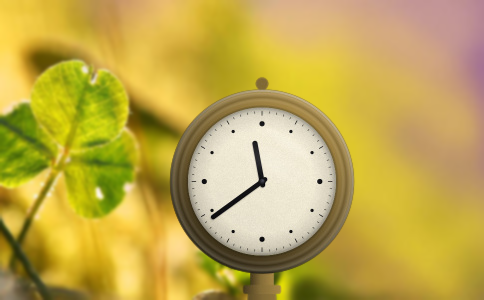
11.39
